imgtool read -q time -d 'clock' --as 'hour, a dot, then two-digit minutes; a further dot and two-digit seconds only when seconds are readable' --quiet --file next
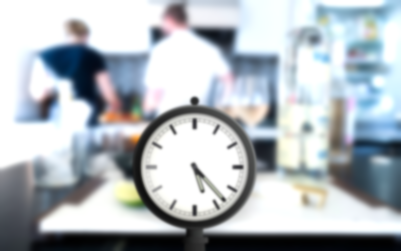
5.23
